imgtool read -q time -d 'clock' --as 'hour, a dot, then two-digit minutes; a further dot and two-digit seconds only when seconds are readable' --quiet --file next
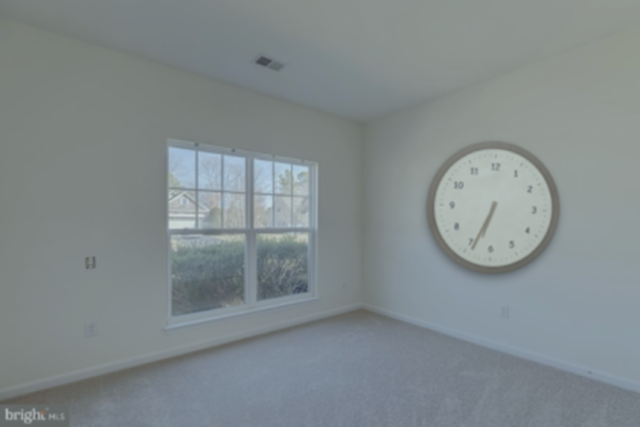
6.34
